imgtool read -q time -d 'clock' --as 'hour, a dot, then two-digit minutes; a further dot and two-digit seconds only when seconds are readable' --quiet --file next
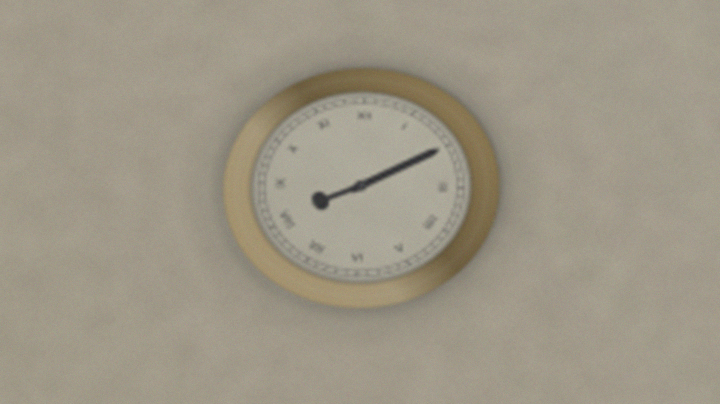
8.10
